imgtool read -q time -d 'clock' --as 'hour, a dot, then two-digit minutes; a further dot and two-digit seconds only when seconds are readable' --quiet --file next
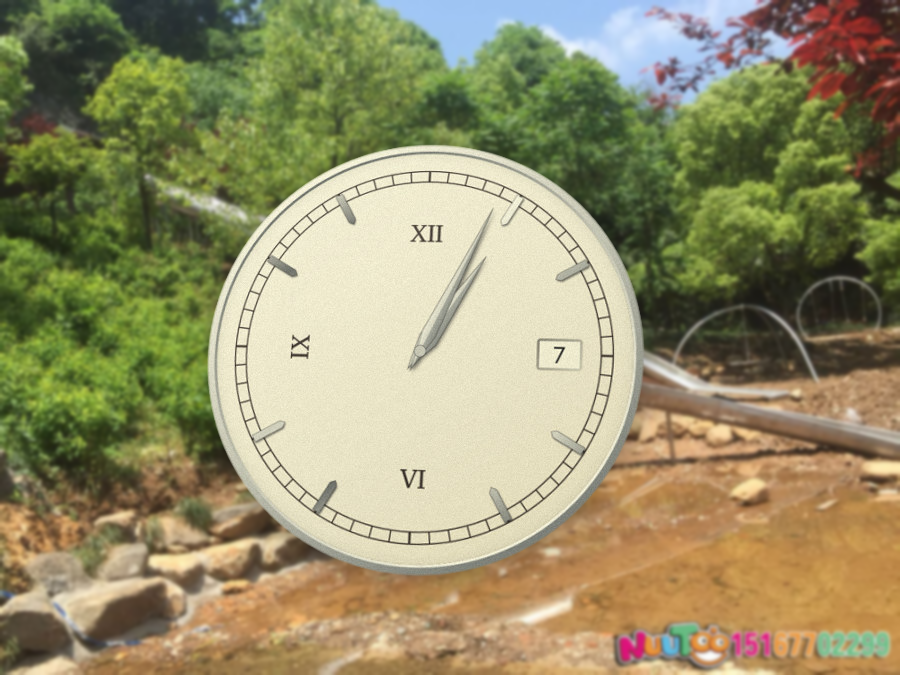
1.04
